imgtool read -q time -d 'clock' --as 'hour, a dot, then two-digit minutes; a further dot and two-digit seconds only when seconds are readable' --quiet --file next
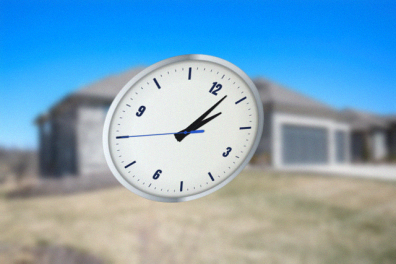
1.02.40
